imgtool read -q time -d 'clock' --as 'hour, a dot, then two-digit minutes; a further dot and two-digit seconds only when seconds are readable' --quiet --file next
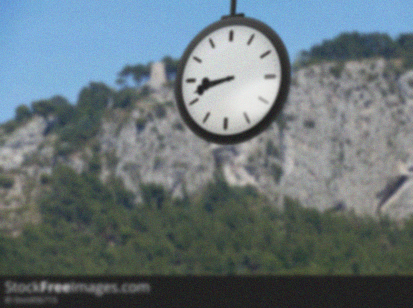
8.42
